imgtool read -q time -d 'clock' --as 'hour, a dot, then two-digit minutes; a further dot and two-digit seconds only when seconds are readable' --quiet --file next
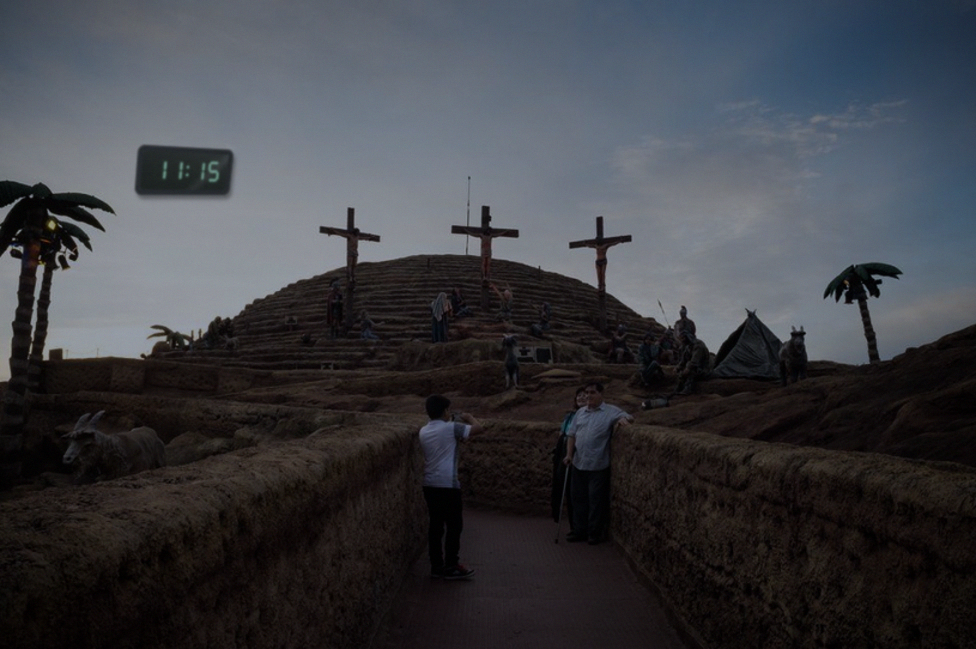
11.15
